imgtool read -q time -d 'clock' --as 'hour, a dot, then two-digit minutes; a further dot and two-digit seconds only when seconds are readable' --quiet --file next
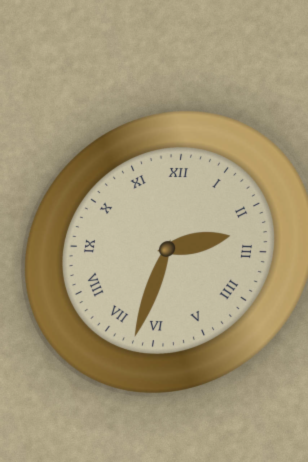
2.32
